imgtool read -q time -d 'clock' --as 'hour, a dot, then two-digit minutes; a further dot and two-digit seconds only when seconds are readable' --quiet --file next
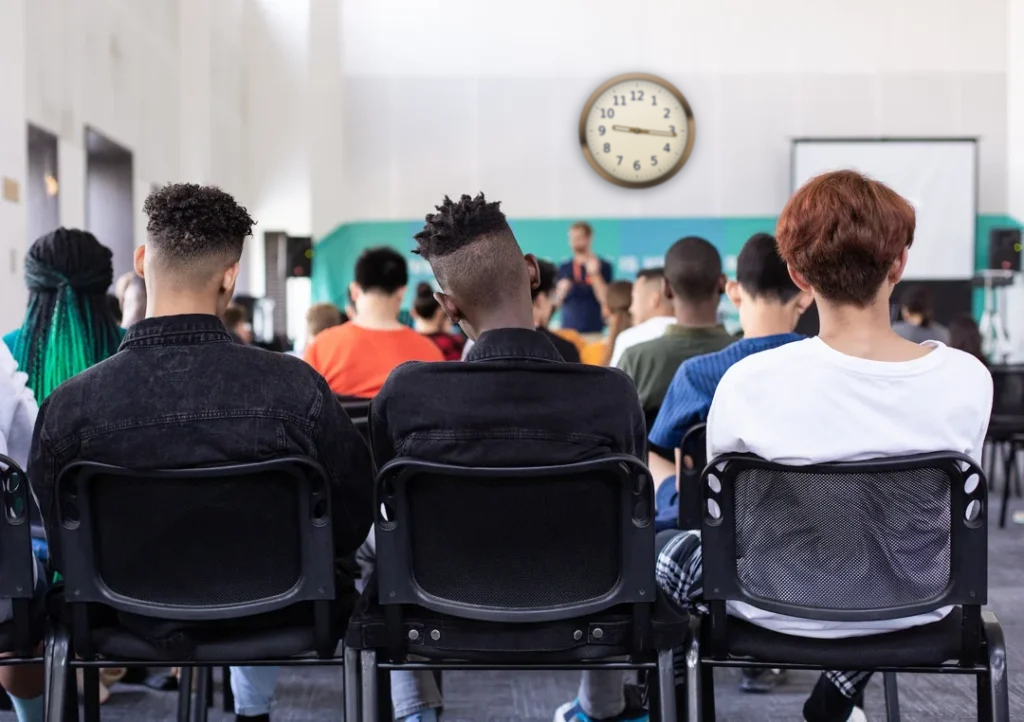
9.16
